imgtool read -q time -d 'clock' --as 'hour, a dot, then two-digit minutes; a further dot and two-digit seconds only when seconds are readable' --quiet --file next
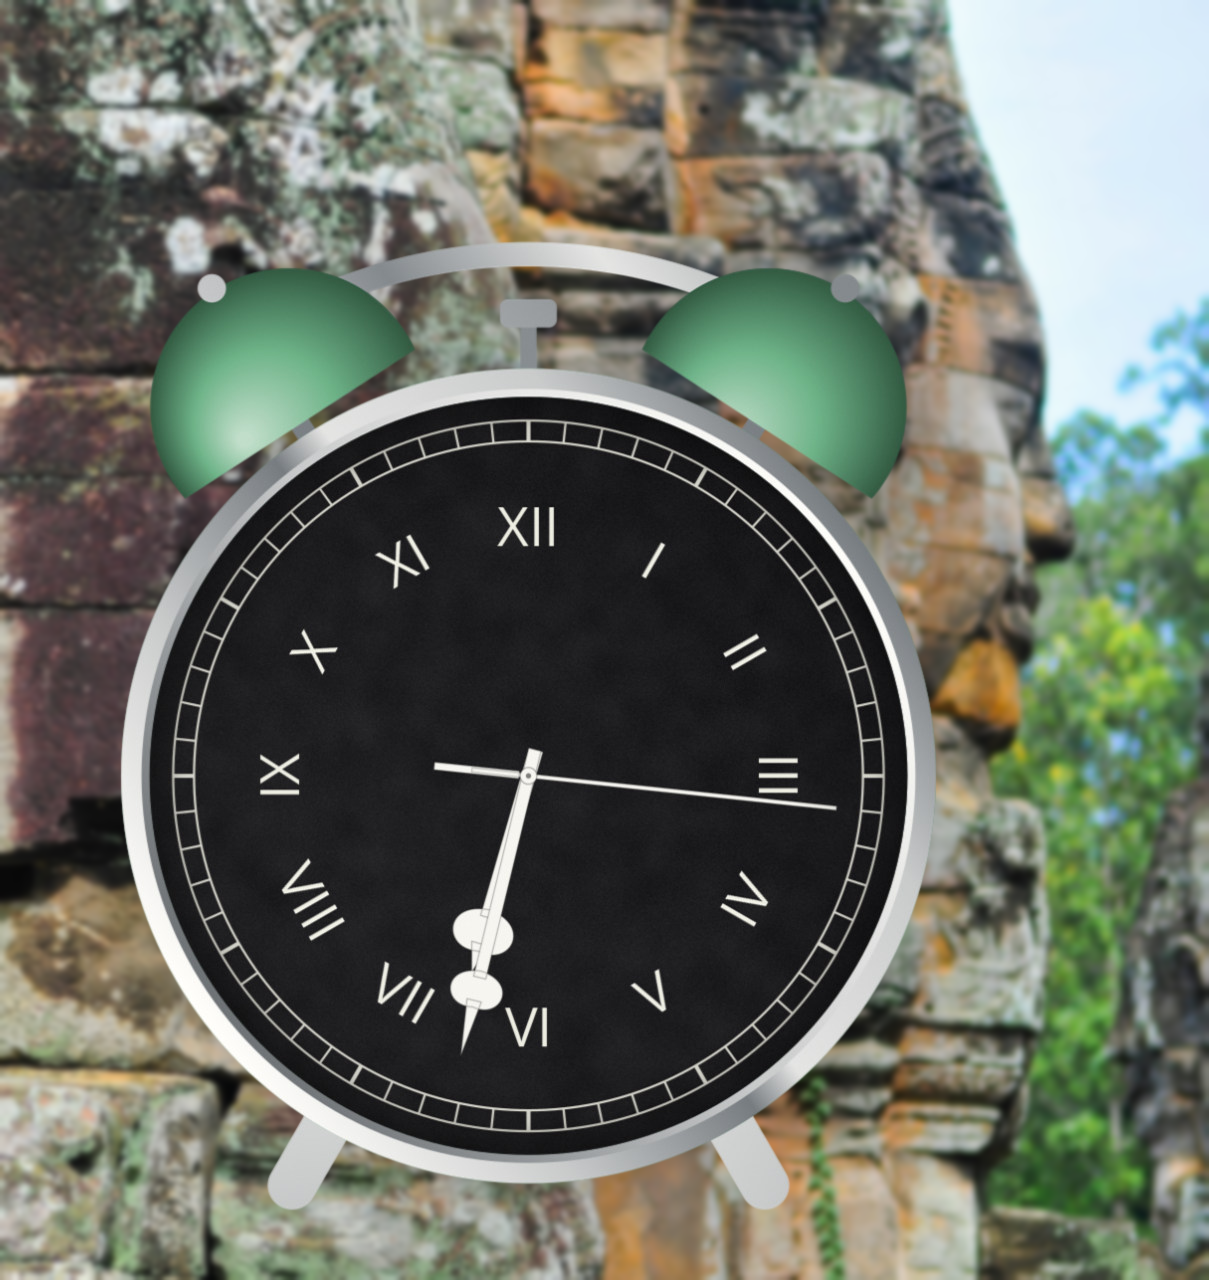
6.32.16
